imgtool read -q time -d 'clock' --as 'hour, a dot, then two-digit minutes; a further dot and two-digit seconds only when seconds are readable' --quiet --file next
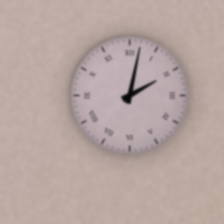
2.02
